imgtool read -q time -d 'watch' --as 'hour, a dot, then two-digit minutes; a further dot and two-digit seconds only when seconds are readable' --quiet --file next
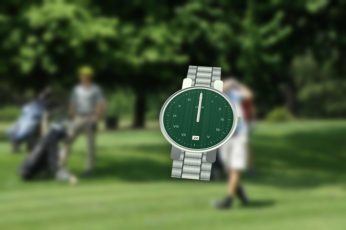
12.00
